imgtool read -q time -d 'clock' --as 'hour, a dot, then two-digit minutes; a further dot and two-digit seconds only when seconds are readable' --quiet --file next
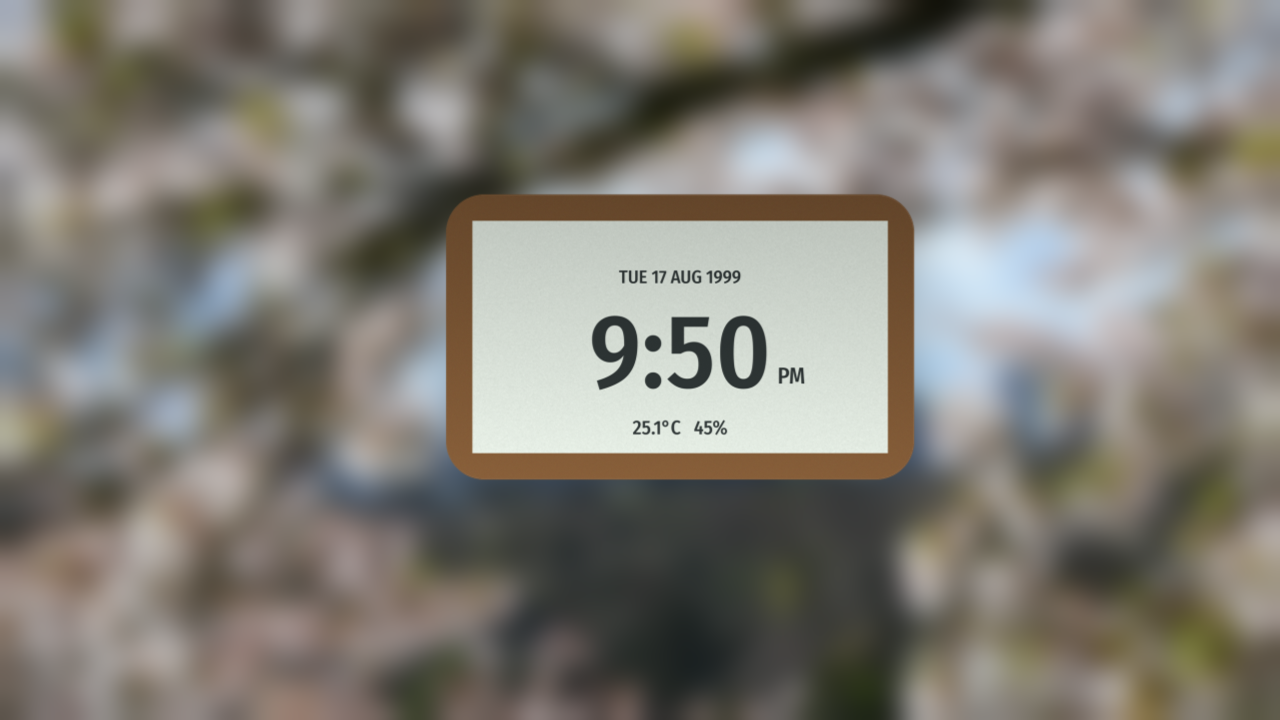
9.50
